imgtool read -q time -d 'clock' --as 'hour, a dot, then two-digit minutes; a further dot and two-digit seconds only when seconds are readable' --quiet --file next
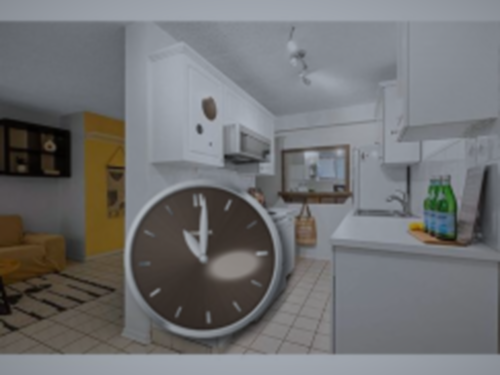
11.01
